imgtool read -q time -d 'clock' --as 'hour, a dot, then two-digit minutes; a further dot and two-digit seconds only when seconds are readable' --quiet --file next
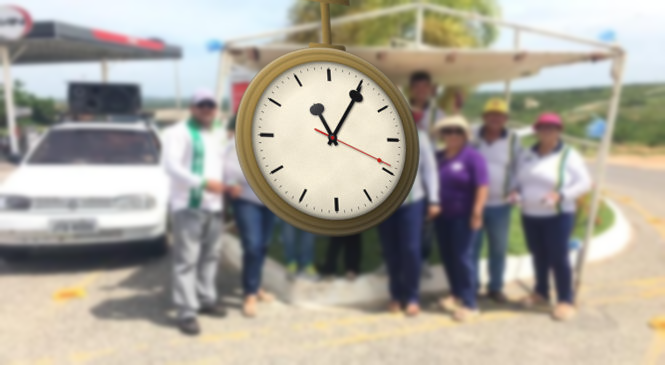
11.05.19
